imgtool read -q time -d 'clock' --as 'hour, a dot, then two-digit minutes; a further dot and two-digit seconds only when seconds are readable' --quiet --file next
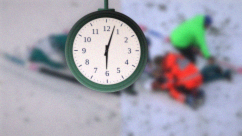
6.03
